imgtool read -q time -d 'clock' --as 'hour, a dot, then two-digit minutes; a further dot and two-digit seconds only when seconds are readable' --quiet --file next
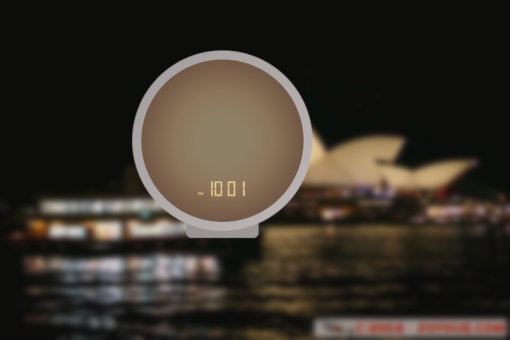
10.01
